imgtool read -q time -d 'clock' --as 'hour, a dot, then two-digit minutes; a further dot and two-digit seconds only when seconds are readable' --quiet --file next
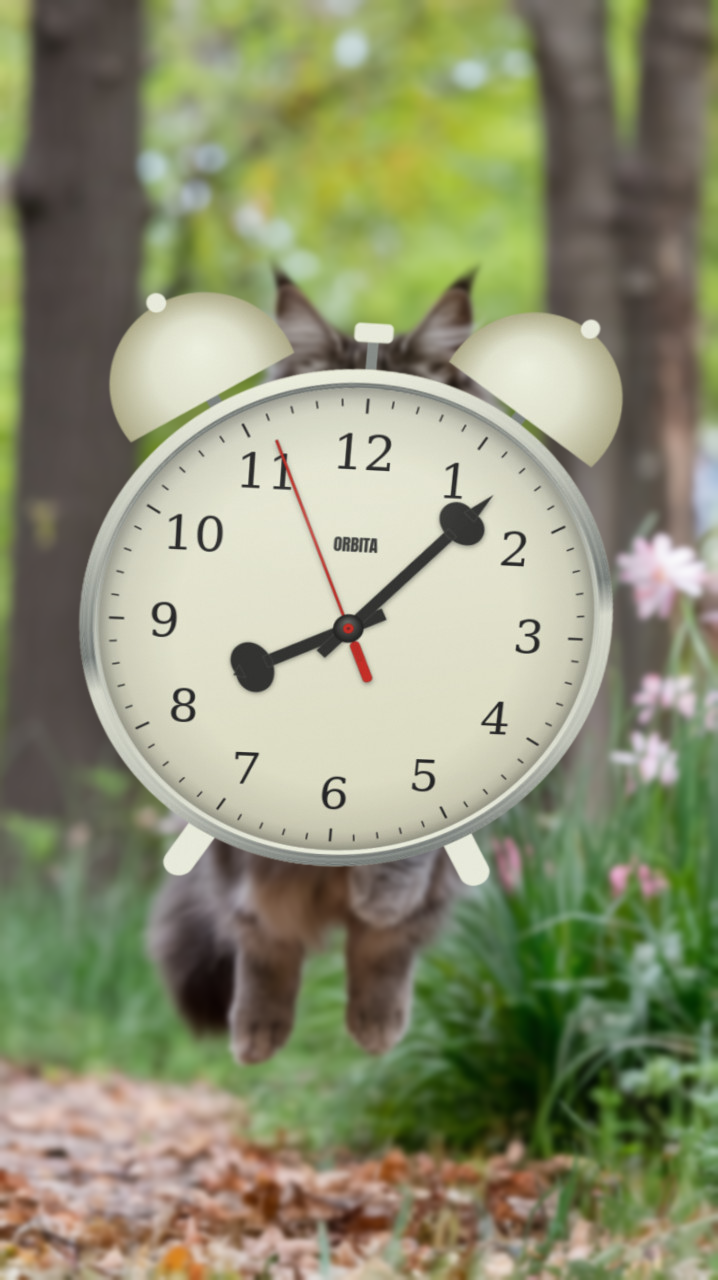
8.06.56
